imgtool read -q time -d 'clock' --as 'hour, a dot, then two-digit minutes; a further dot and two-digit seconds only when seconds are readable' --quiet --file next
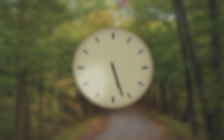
5.27
